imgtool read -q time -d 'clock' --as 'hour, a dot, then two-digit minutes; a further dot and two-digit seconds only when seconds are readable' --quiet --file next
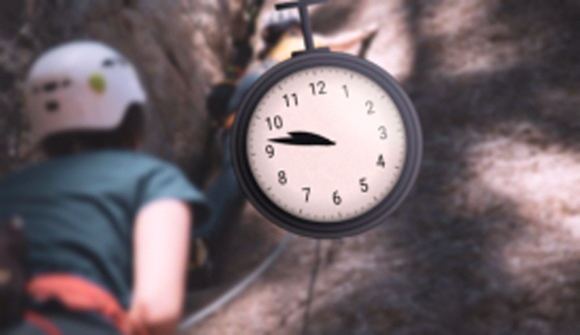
9.47
